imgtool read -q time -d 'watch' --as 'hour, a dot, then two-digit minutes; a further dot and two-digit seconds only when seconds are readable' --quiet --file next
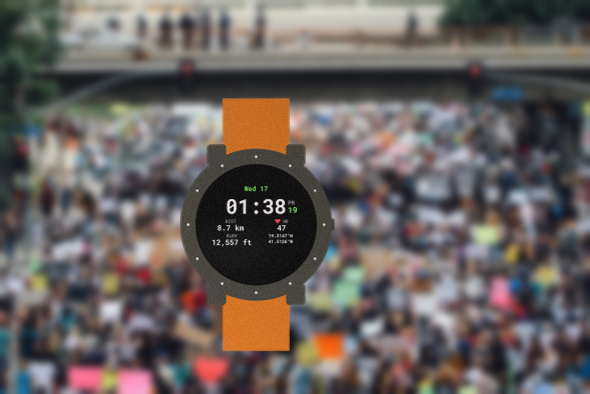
1.38.19
